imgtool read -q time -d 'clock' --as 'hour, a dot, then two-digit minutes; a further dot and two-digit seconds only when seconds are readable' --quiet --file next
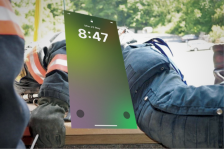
8.47
